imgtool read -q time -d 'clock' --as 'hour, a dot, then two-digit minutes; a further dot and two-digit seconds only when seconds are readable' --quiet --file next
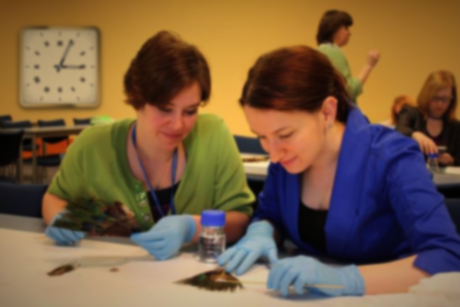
3.04
